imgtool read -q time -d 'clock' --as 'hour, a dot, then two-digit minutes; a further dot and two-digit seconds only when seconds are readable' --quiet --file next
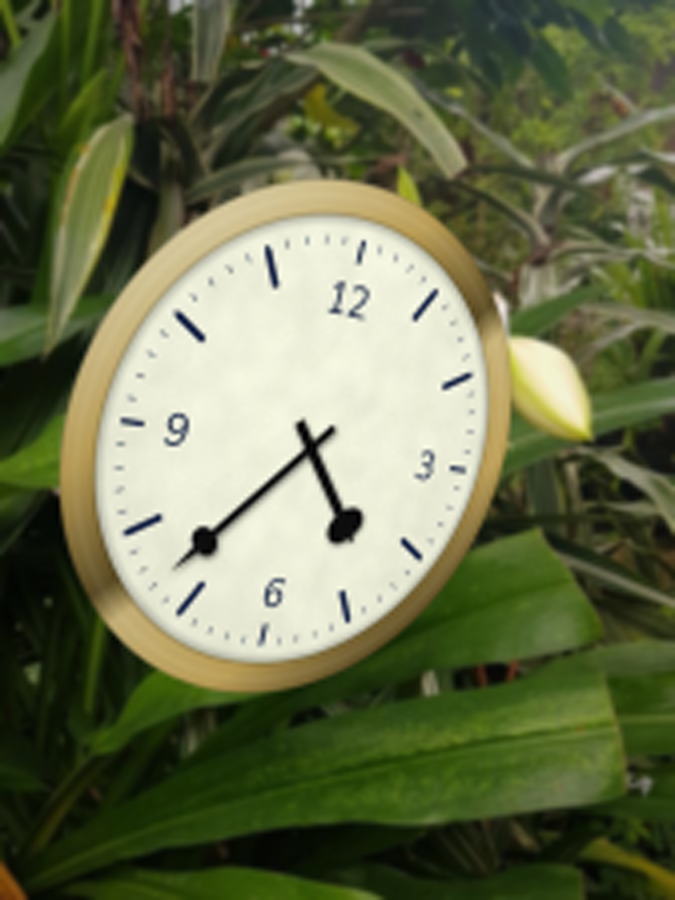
4.37
